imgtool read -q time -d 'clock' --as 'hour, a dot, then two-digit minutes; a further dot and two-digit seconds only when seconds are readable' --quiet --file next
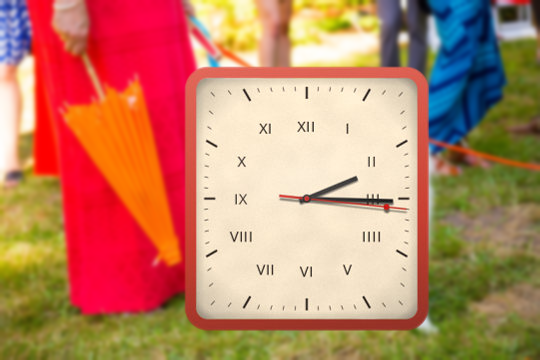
2.15.16
